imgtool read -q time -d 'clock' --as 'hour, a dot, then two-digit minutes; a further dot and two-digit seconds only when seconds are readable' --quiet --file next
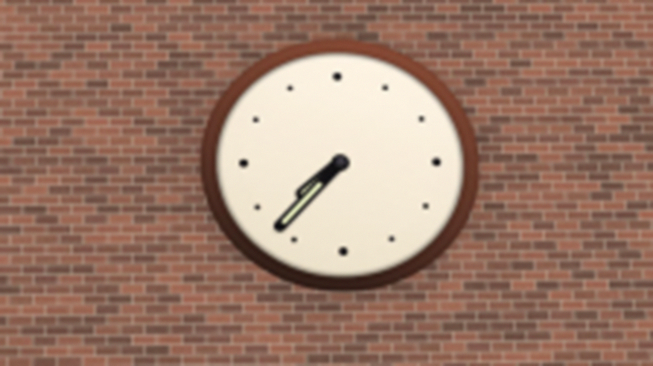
7.37
